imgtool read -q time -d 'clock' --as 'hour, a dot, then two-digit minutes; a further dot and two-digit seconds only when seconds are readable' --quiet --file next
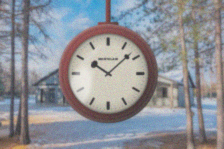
10.08
